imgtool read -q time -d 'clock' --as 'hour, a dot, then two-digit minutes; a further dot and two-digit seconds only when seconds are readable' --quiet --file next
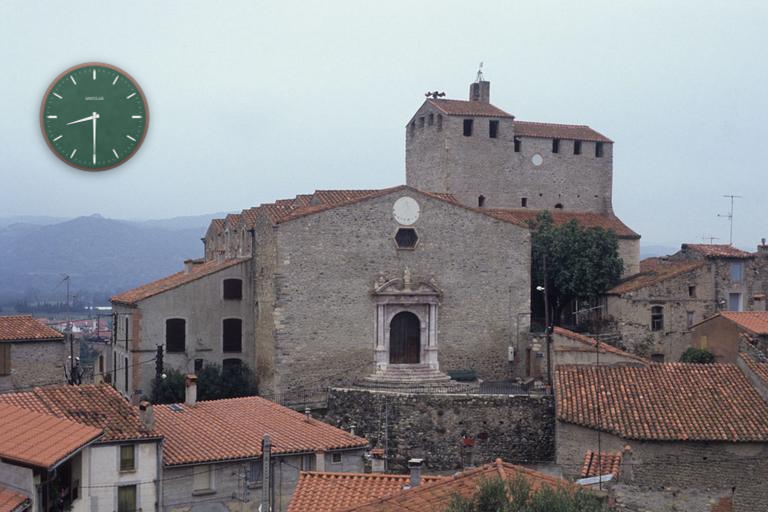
8.30
